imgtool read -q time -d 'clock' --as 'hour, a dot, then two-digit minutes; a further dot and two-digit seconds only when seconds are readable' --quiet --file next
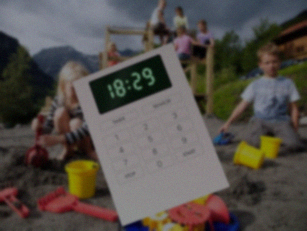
18.29
